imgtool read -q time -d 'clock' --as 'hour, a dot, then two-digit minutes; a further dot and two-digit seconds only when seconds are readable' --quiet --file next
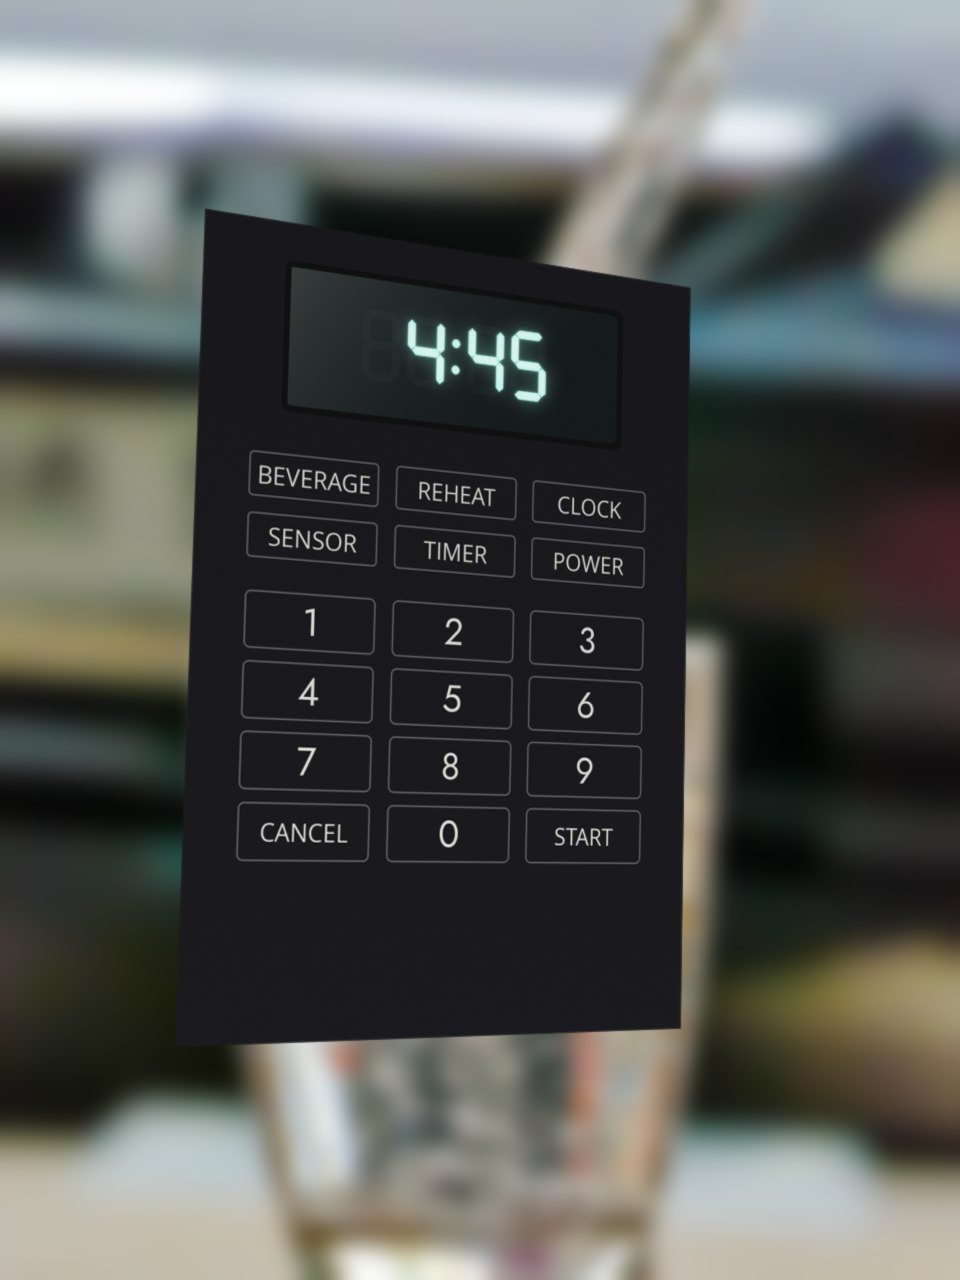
4.45
